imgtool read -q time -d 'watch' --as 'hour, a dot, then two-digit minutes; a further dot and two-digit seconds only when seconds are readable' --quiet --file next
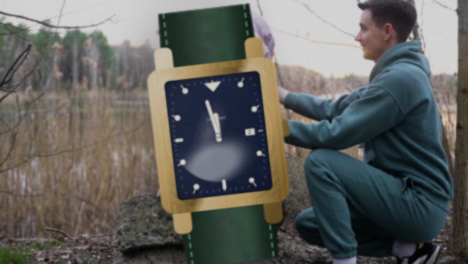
11.58
